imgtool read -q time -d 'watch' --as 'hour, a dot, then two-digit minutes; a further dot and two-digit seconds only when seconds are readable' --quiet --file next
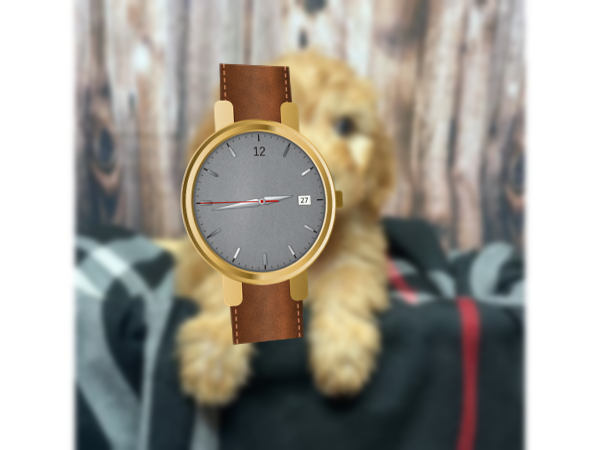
2.43.45
